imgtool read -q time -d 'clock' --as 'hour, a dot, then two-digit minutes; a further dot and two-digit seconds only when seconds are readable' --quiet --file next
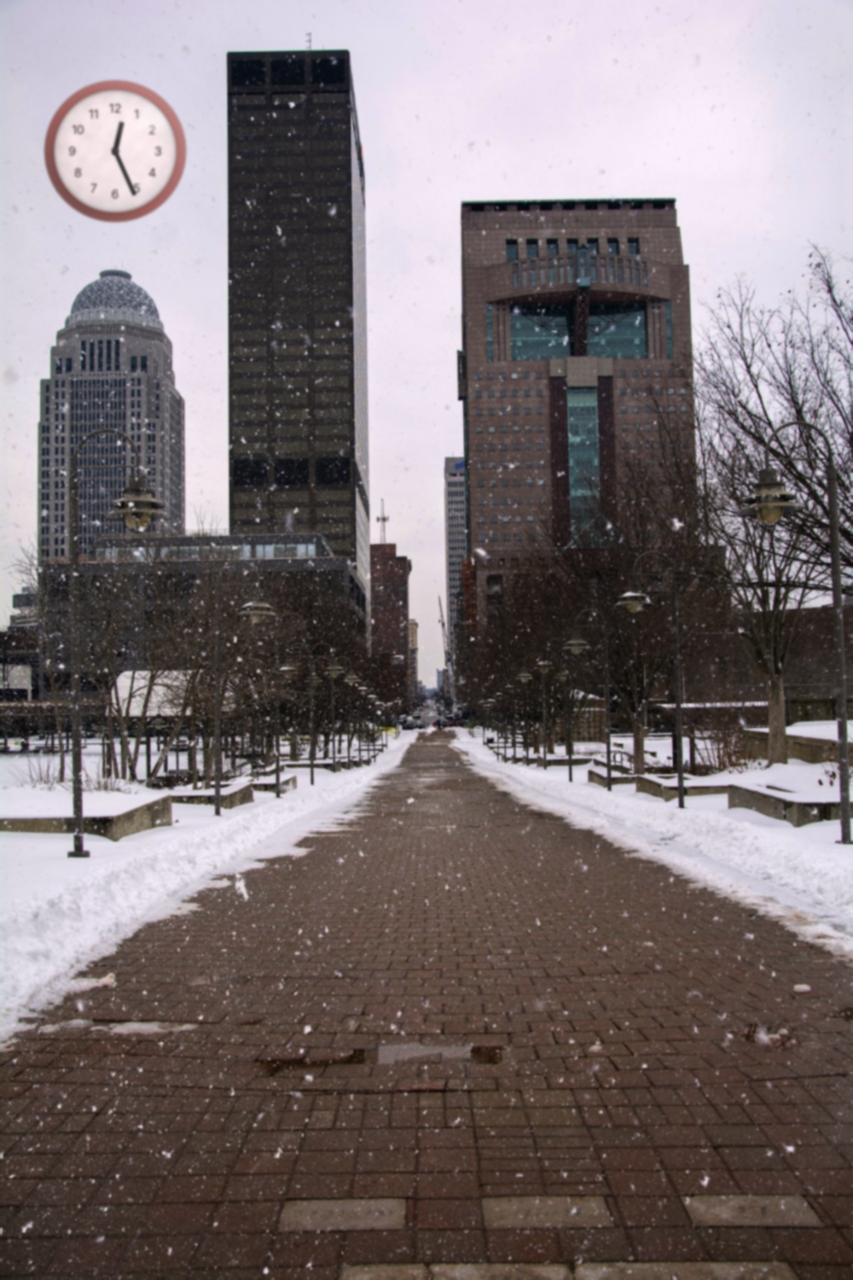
12.26
